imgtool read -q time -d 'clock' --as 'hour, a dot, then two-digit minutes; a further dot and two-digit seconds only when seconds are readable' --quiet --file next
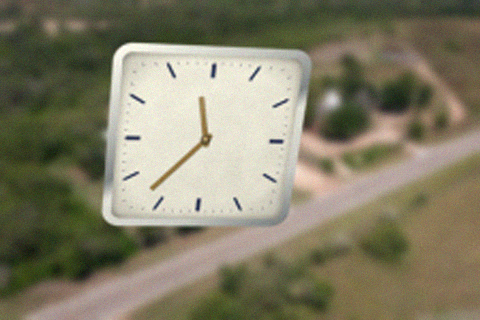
11.37
